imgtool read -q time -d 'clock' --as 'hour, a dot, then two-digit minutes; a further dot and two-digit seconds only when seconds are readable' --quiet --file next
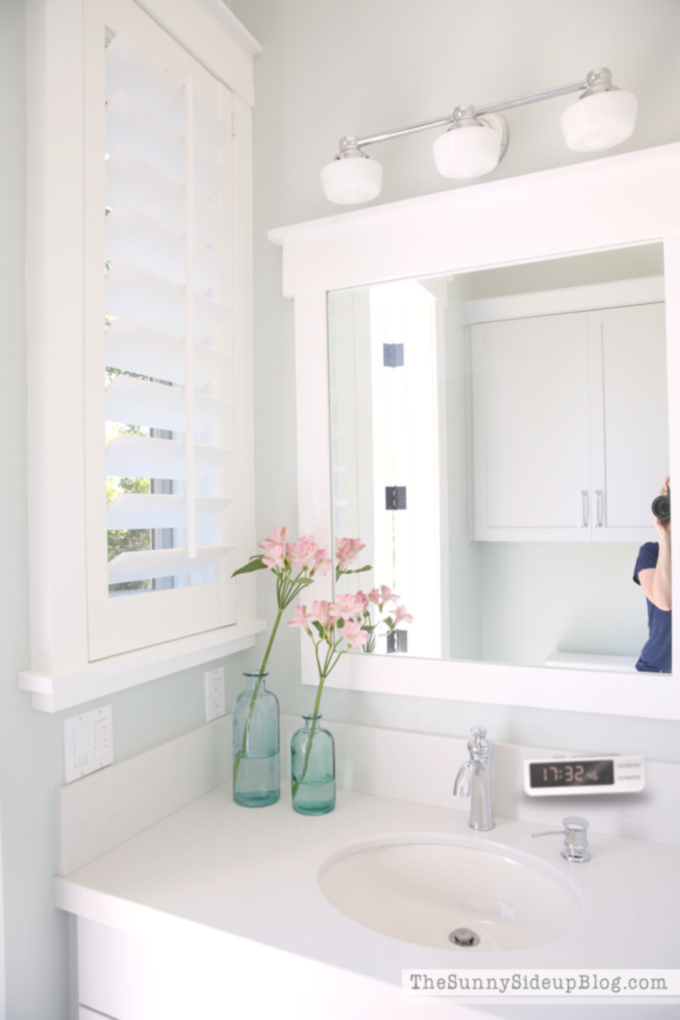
17.32
